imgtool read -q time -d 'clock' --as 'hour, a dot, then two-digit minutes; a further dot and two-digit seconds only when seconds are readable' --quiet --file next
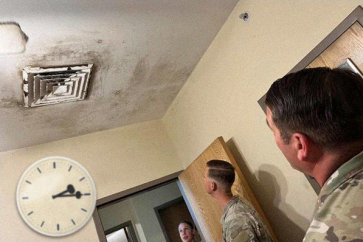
2.15
